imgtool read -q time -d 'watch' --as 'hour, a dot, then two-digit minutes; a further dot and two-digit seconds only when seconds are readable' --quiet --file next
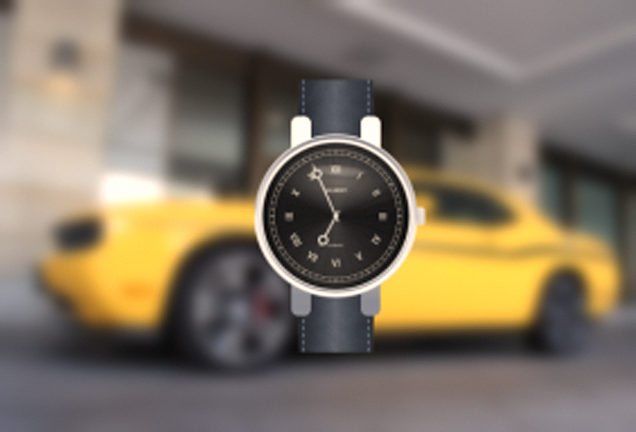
6.56
